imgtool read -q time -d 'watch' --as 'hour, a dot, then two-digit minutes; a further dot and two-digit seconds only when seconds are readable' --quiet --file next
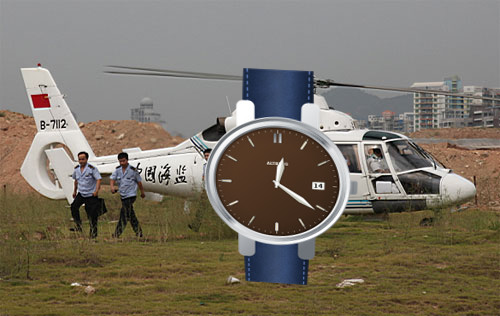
12.21
